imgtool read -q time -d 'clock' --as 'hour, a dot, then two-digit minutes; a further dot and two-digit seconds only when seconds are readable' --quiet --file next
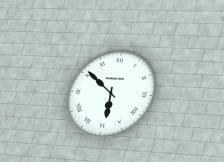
5.51
